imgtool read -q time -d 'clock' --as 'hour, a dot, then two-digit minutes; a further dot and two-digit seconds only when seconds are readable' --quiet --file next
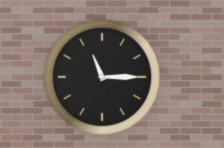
11.15
